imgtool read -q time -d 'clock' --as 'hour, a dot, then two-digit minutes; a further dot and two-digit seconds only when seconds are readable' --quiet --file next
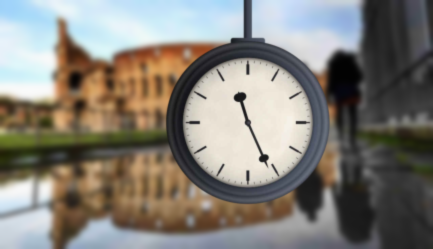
11.26
